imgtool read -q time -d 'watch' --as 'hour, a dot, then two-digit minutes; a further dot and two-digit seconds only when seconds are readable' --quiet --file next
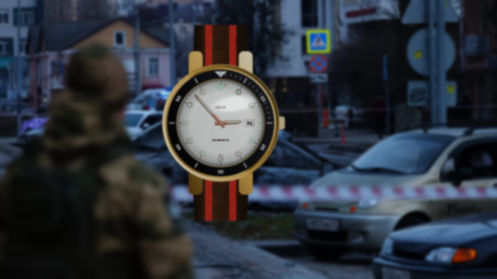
2.53
